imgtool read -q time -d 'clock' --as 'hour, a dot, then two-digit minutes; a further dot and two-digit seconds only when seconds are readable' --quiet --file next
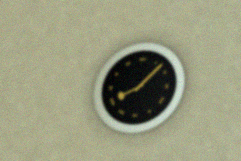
8.07
